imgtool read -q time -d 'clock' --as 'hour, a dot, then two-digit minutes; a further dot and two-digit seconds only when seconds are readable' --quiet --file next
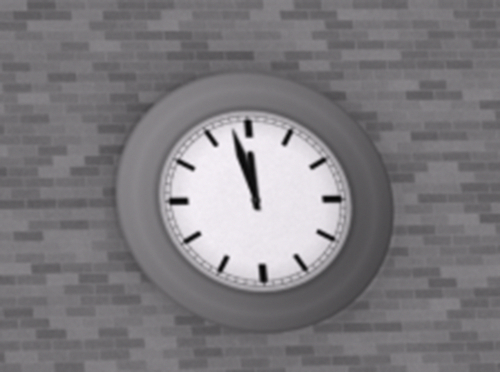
11.58
